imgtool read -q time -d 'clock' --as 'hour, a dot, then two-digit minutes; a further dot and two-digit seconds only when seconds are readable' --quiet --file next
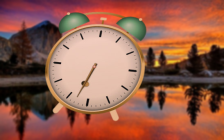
6.33
